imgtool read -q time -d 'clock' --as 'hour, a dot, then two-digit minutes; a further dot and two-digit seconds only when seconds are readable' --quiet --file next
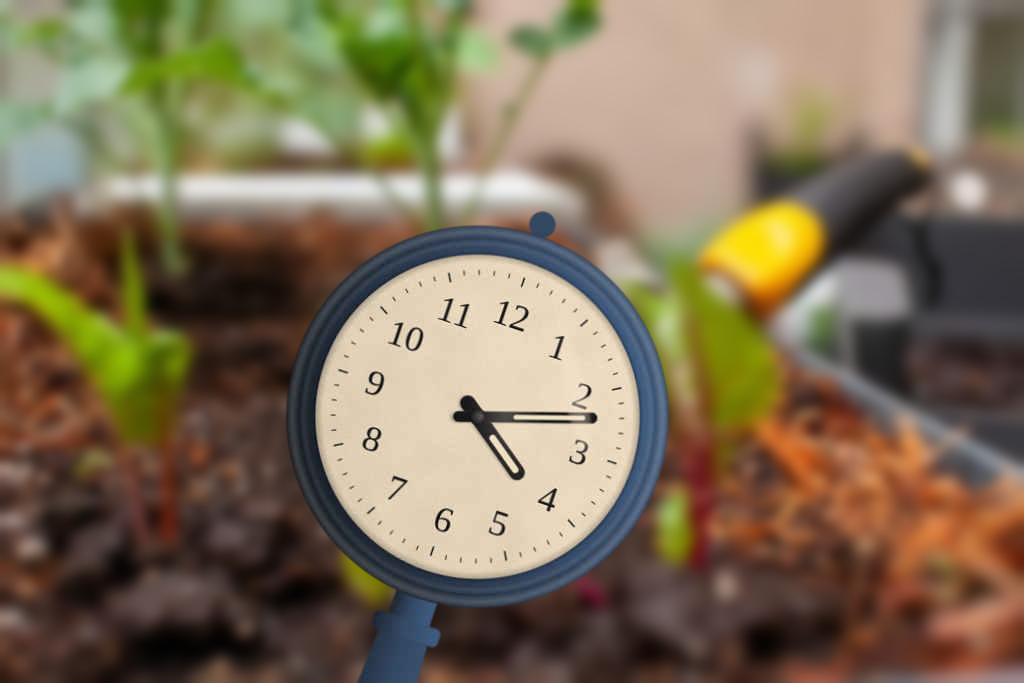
4.12
